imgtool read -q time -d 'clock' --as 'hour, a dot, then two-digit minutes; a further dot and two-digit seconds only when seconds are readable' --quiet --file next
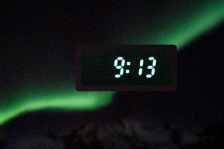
9.13
